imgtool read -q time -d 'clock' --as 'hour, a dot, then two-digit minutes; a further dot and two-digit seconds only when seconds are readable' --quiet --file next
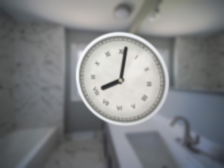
8.01
